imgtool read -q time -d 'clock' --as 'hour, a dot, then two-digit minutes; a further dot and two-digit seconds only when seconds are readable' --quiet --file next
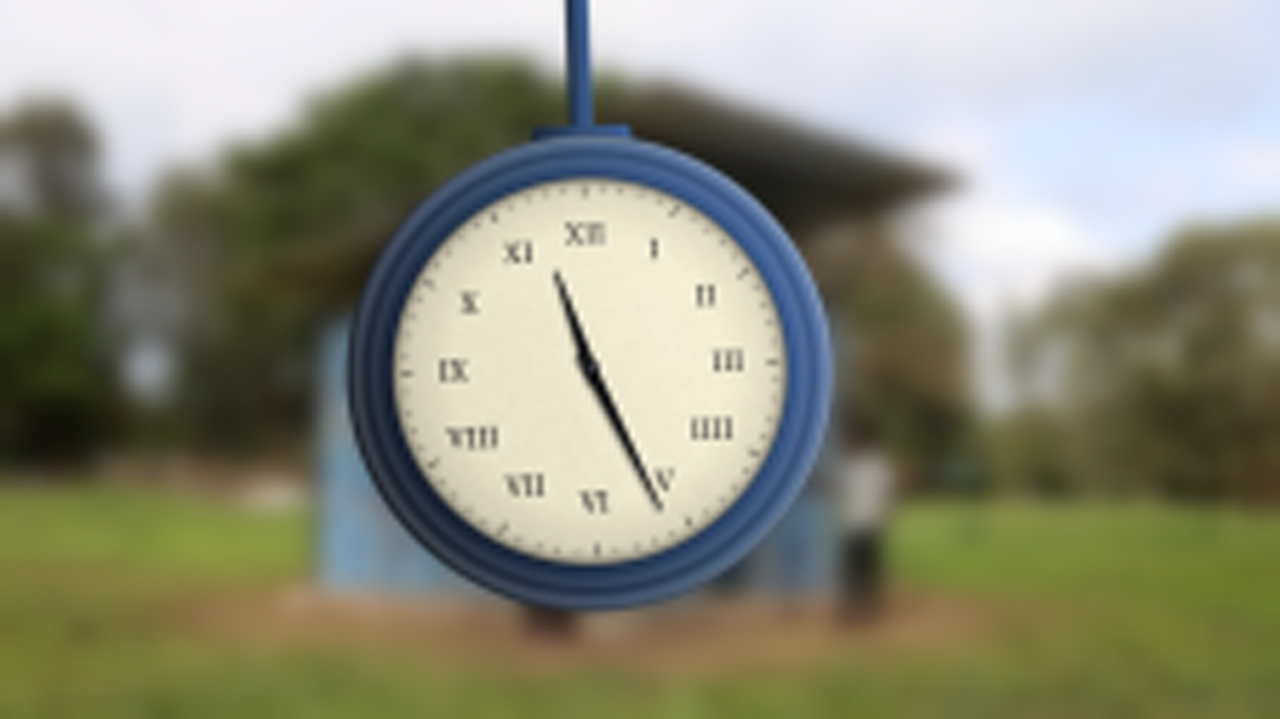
11.26
